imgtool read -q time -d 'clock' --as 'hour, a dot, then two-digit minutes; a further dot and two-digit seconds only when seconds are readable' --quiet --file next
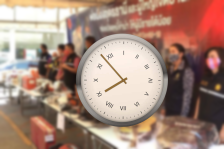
8.58
